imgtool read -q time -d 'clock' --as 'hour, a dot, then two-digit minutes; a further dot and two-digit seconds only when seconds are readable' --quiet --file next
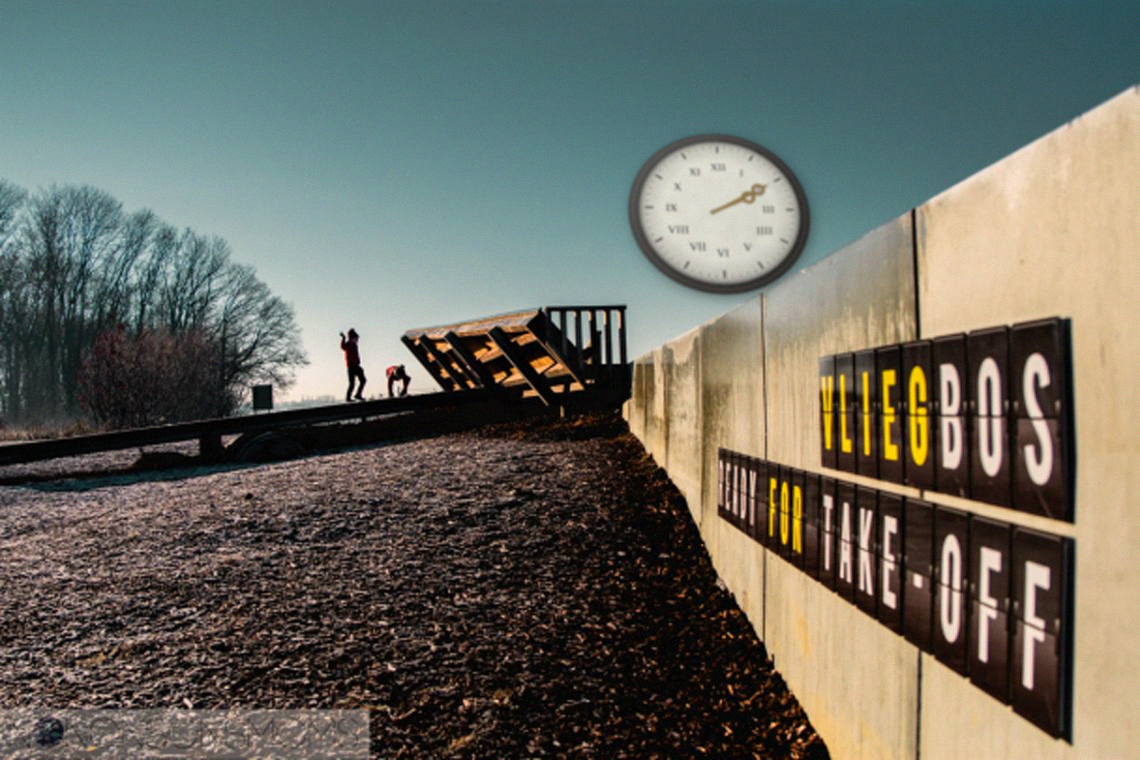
2.10
